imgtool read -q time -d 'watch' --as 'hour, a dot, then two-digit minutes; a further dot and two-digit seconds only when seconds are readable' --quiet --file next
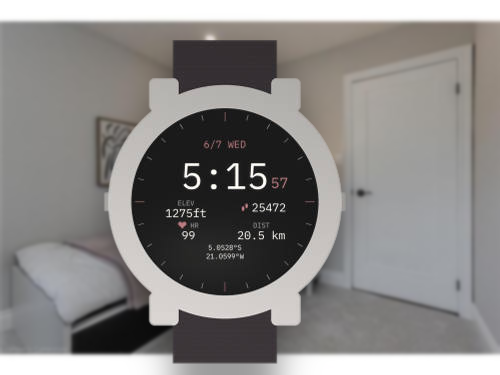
5.15.57
